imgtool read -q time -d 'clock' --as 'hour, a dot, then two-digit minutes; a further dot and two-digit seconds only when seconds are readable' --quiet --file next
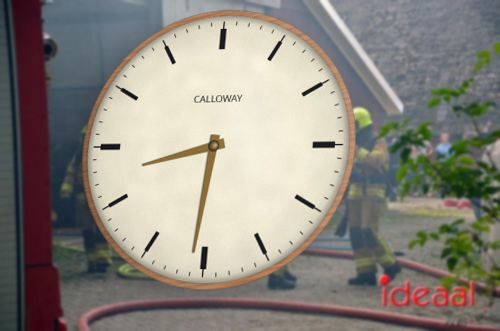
8.31
